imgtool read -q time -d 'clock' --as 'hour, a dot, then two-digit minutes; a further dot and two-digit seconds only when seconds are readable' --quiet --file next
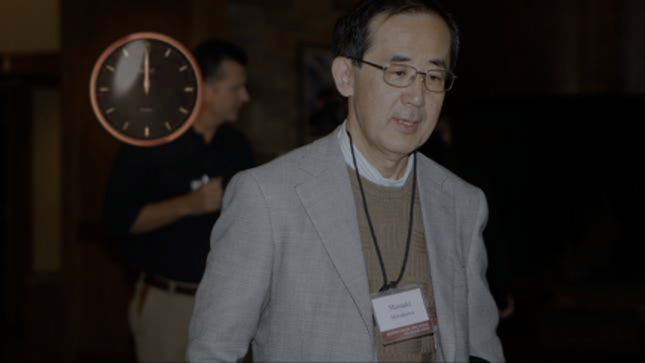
12.00
